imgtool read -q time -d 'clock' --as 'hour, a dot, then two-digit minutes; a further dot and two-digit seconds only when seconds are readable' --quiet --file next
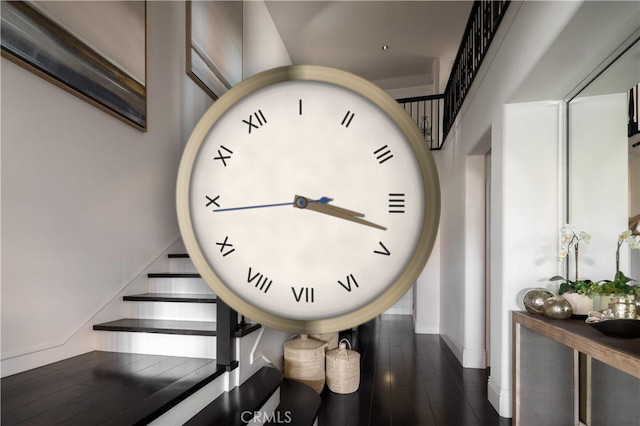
4.22.49
